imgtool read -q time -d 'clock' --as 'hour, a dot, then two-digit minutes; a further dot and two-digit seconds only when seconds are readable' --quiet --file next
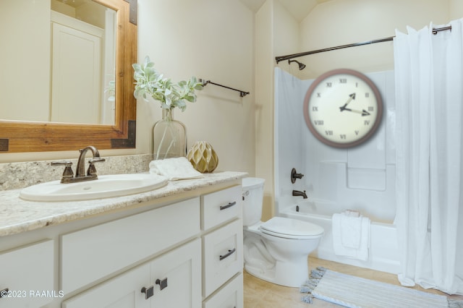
1.17
